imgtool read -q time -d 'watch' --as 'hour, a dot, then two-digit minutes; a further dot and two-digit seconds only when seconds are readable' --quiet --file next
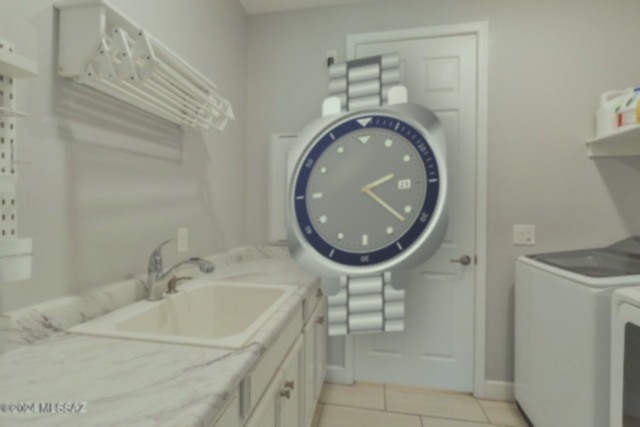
2.22
